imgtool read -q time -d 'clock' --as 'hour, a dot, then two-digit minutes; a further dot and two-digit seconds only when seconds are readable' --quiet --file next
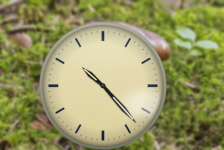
10.23
